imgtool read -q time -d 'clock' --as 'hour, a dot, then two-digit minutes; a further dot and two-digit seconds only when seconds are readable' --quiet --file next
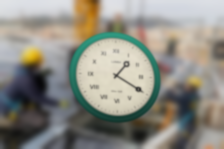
1.20
